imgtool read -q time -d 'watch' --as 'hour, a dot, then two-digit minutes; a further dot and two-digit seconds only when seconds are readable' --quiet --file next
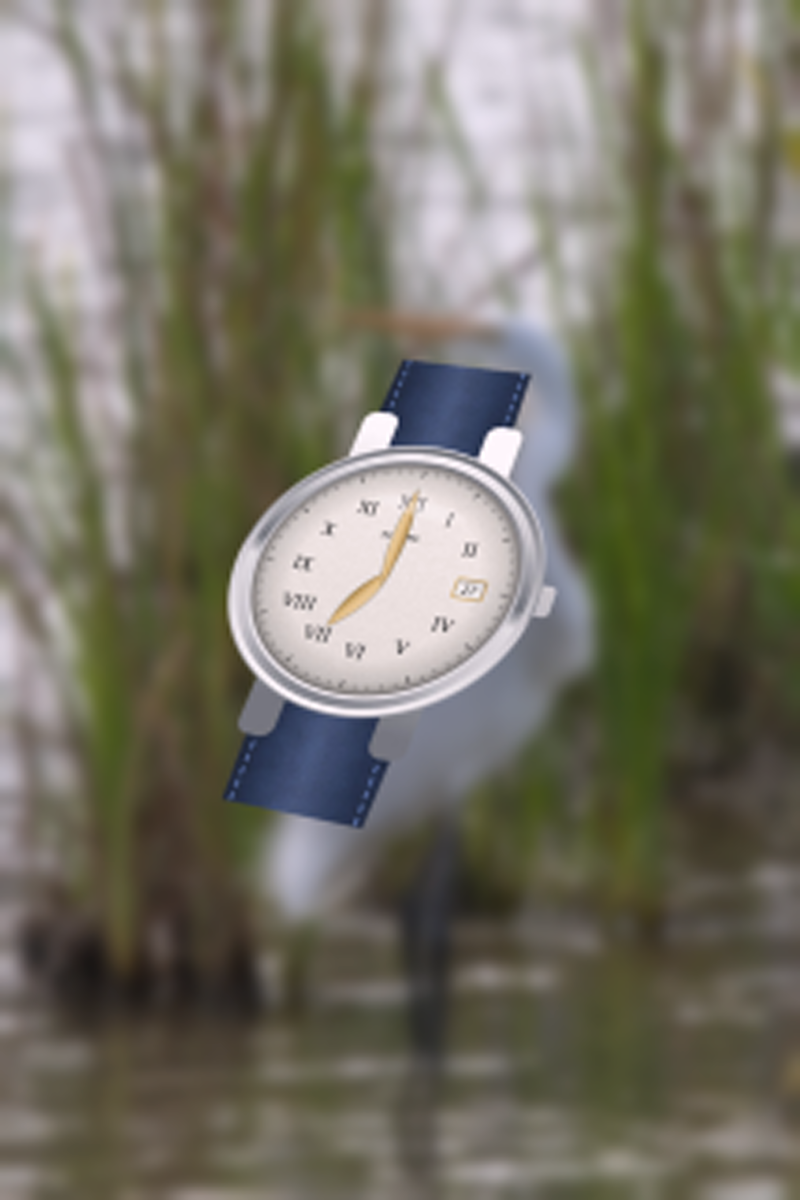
7.00
